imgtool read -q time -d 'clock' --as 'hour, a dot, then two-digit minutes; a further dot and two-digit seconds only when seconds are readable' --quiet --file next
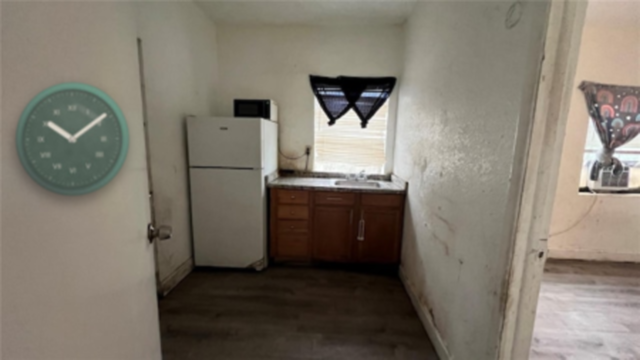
10.09
